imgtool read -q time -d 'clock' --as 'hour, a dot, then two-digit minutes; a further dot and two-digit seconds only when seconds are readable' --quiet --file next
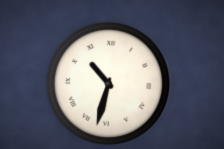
10.32
